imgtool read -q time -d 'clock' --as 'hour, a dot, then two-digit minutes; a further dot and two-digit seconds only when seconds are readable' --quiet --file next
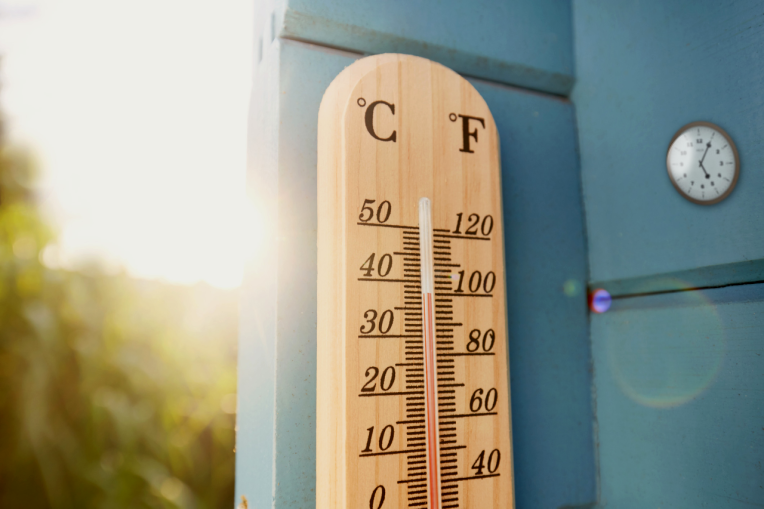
5.05
